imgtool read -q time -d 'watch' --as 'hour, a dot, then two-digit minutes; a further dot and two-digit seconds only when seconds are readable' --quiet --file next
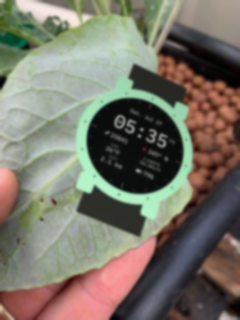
5.35
